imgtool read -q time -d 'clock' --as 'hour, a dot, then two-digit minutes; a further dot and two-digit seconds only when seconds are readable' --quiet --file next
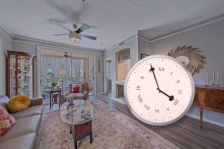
3.56
